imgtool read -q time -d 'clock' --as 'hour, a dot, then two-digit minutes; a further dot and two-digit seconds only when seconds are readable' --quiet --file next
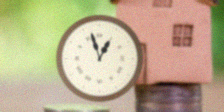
12.57
